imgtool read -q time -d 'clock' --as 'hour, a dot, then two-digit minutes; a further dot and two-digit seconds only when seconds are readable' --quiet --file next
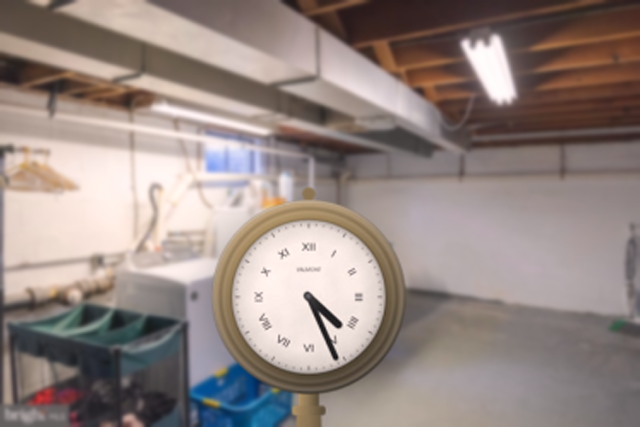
4.26
